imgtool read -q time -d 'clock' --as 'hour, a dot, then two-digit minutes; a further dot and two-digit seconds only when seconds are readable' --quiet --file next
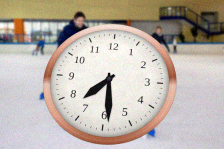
7.29
